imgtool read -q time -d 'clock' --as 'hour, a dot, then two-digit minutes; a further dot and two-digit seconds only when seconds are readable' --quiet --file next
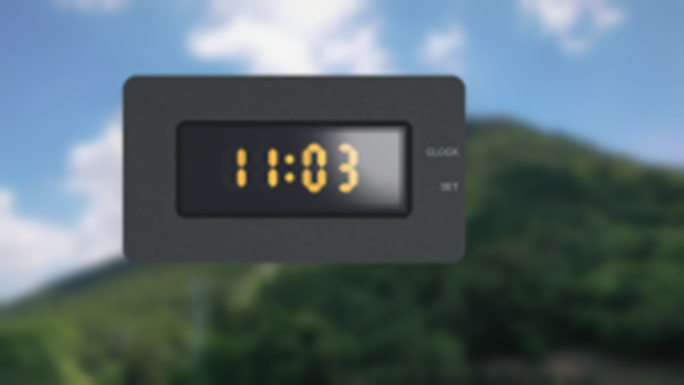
11.03
